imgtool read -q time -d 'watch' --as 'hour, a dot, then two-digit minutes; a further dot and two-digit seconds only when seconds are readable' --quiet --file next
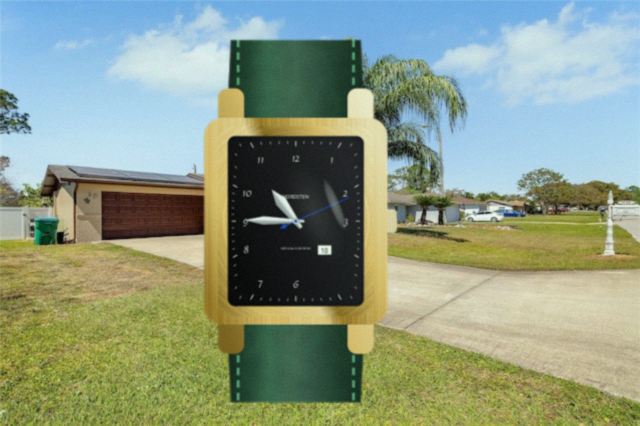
10.45.11
